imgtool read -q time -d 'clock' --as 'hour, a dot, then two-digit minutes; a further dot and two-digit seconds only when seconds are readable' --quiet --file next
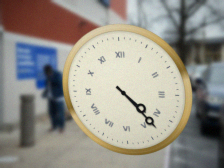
4.23
